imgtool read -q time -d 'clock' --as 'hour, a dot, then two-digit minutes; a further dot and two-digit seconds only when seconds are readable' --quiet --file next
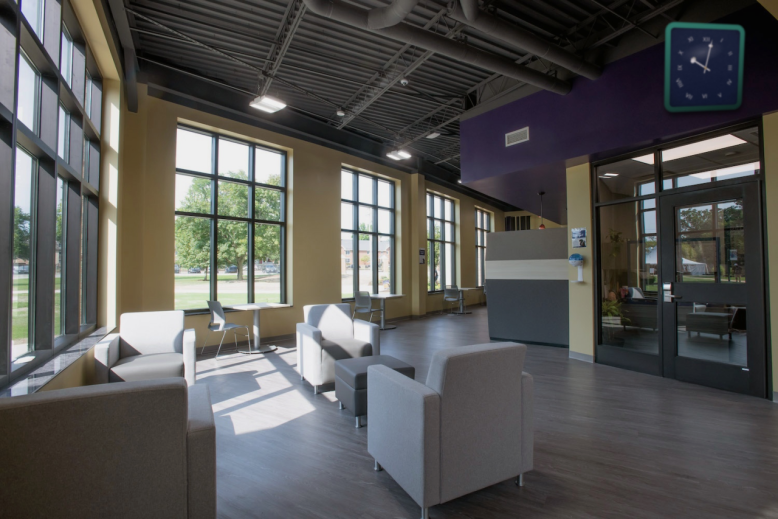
10.02
